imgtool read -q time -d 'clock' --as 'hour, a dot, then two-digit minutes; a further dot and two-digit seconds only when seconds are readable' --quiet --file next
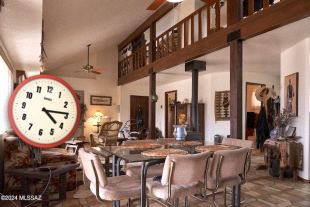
4.14
